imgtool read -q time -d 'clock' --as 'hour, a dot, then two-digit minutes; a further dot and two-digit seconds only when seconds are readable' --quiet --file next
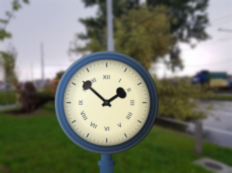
1.52
